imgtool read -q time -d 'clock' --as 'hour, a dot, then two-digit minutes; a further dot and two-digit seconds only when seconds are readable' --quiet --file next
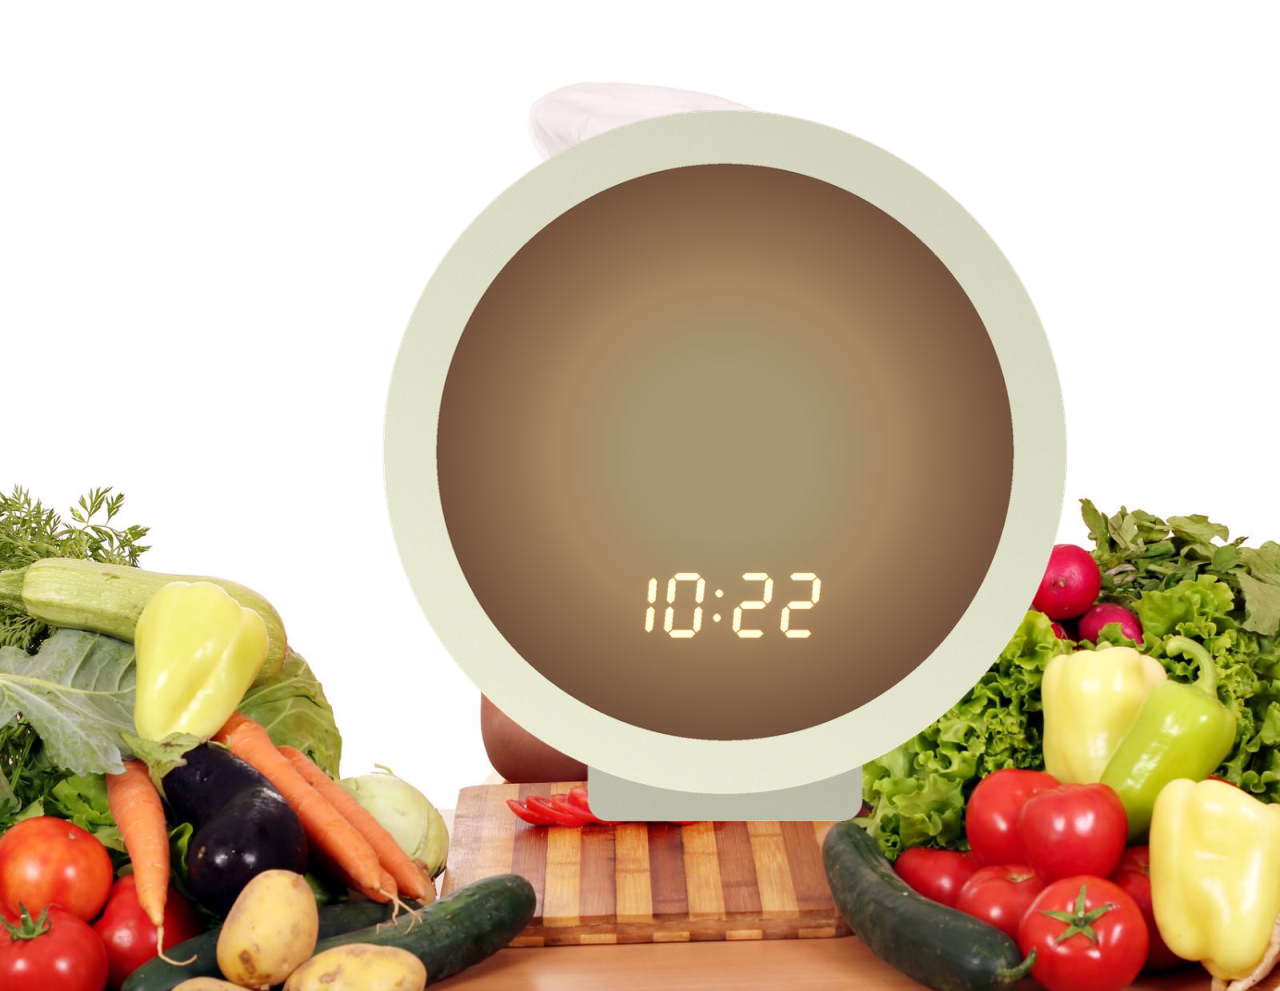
10.22
